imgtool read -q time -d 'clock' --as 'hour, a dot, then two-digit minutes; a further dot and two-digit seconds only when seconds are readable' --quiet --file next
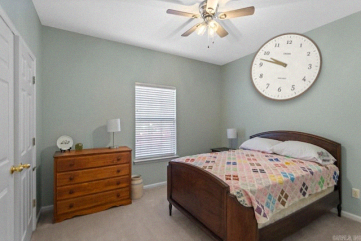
9.47
